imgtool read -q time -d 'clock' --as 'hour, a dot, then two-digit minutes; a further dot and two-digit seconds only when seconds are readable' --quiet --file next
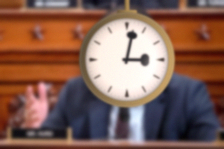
3.02
